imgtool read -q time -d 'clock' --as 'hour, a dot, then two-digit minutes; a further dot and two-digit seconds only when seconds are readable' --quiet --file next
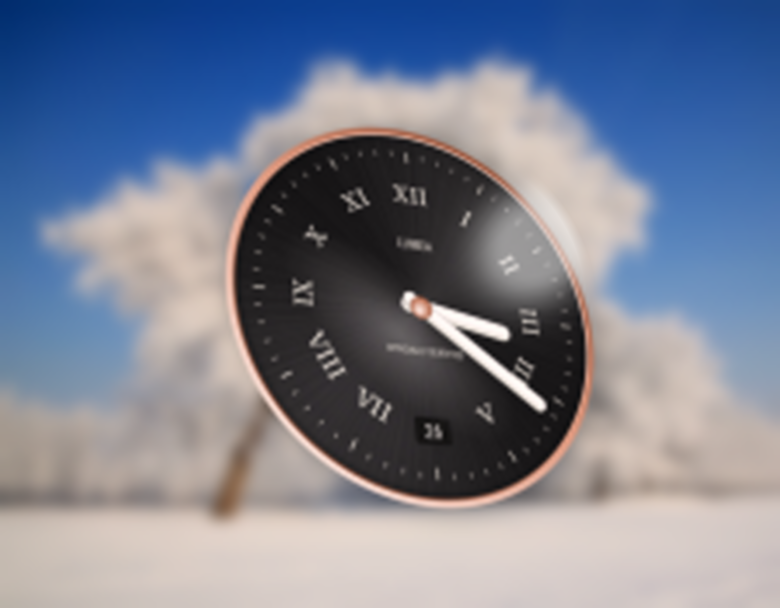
3.21
